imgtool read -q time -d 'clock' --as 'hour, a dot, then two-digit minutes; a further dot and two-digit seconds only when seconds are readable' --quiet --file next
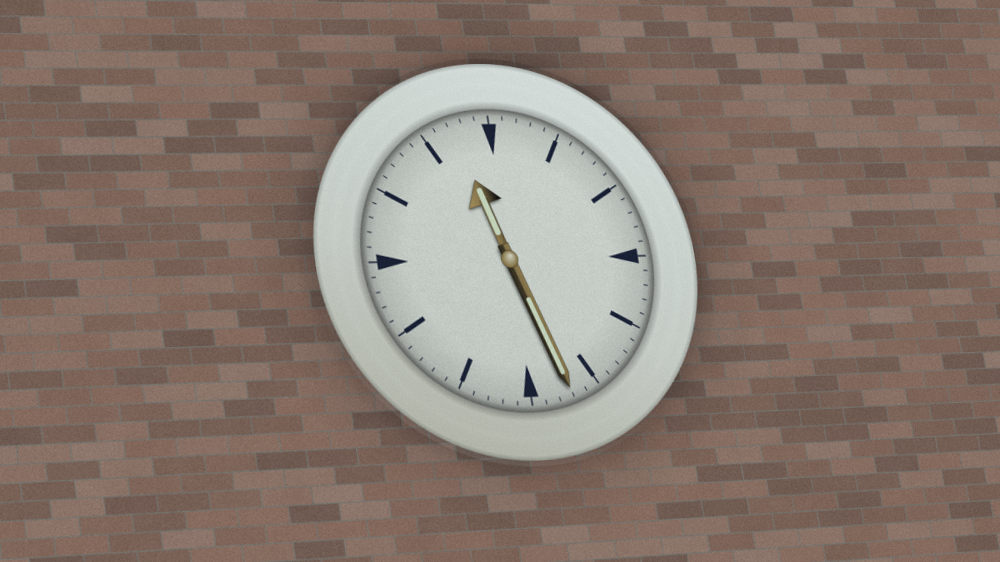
11.27
